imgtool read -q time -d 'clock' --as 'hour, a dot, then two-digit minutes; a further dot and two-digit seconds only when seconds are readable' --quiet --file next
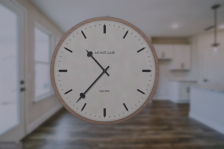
10.37
